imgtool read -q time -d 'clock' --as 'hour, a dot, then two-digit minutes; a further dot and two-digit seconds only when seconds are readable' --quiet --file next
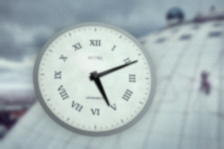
5.11
